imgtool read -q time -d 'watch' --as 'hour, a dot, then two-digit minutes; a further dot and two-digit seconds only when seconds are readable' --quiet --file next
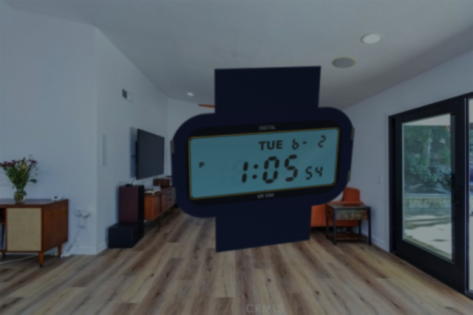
1.05.54
